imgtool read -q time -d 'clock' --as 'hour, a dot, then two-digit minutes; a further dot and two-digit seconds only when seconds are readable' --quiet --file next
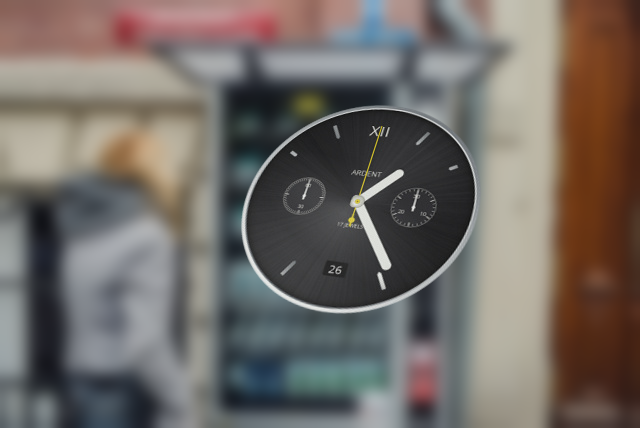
1.24
